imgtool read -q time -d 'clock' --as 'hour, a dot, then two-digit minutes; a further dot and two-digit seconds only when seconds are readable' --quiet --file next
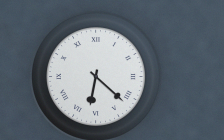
6.22
